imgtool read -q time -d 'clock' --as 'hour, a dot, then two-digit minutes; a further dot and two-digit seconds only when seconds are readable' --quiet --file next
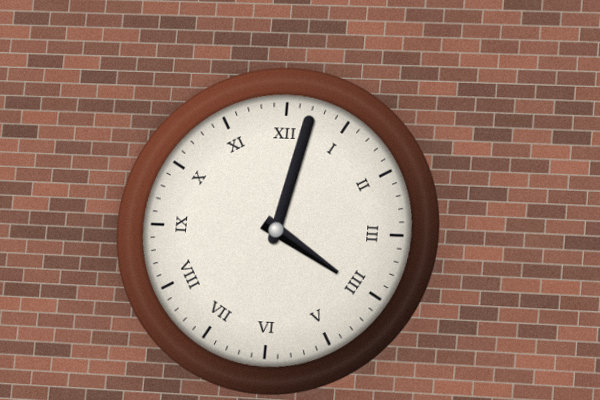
4.02
